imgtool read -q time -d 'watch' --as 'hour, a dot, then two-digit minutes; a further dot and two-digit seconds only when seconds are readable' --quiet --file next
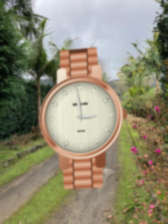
2.59
